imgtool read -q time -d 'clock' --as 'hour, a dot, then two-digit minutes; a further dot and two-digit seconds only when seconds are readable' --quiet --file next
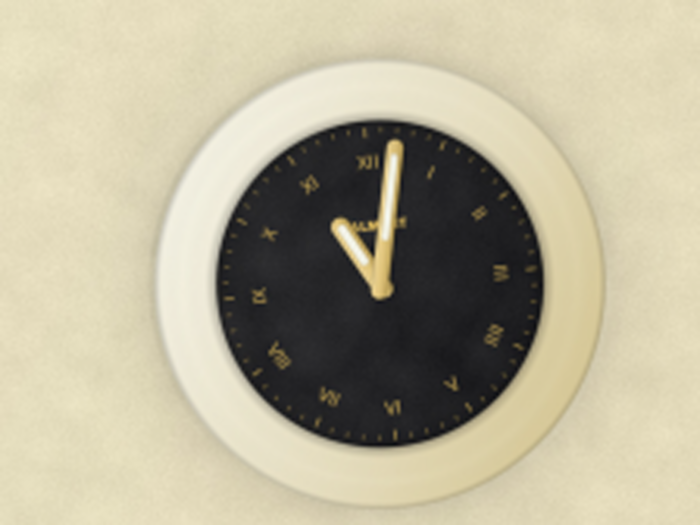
11.02
